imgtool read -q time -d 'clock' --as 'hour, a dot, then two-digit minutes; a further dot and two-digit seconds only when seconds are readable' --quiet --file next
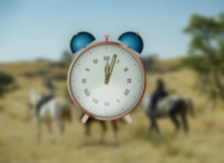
12.03
